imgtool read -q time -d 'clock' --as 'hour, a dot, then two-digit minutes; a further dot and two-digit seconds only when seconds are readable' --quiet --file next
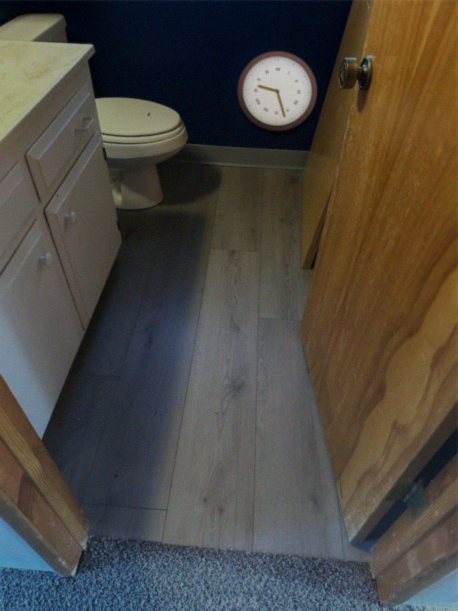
9.27
